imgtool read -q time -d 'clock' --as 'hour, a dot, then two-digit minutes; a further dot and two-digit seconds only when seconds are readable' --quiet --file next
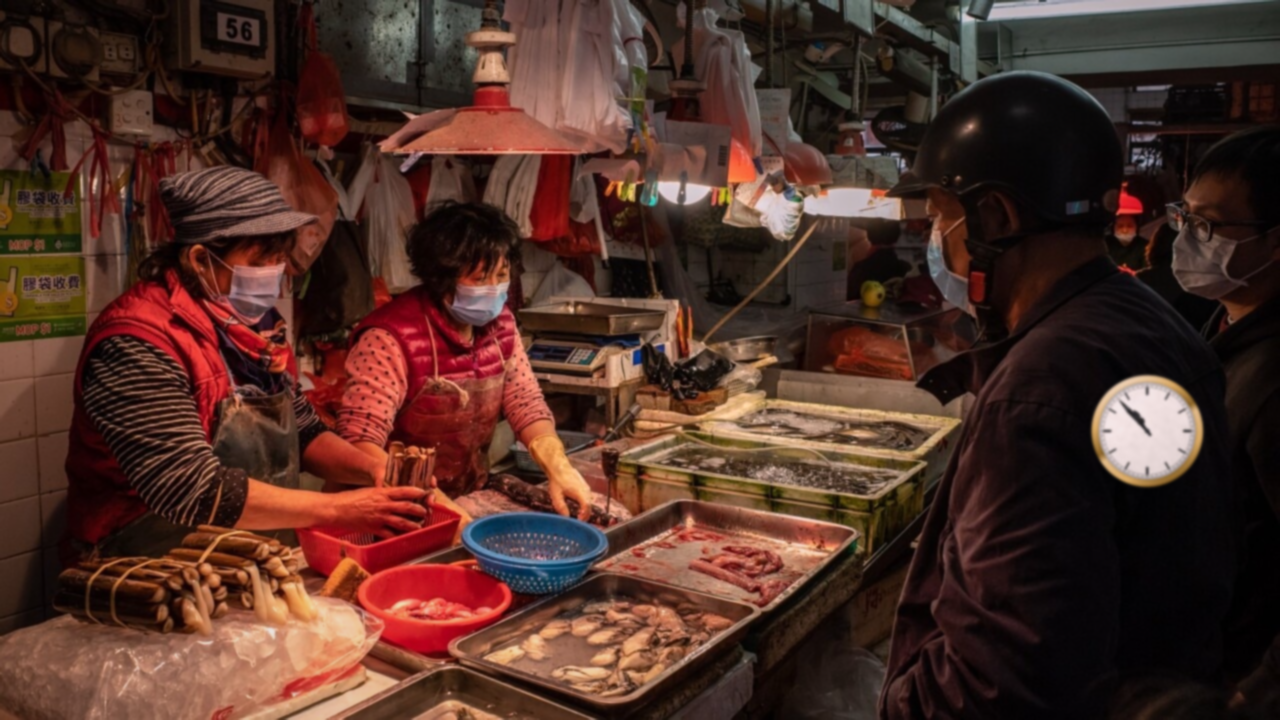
10.53
